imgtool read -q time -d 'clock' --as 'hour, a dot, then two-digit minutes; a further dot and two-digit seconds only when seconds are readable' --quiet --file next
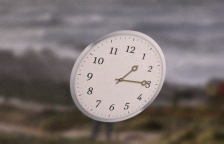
1.15
